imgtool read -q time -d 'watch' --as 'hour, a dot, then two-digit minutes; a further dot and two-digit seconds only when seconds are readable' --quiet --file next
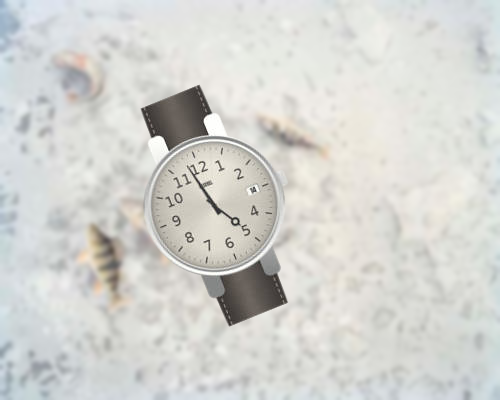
4.58
